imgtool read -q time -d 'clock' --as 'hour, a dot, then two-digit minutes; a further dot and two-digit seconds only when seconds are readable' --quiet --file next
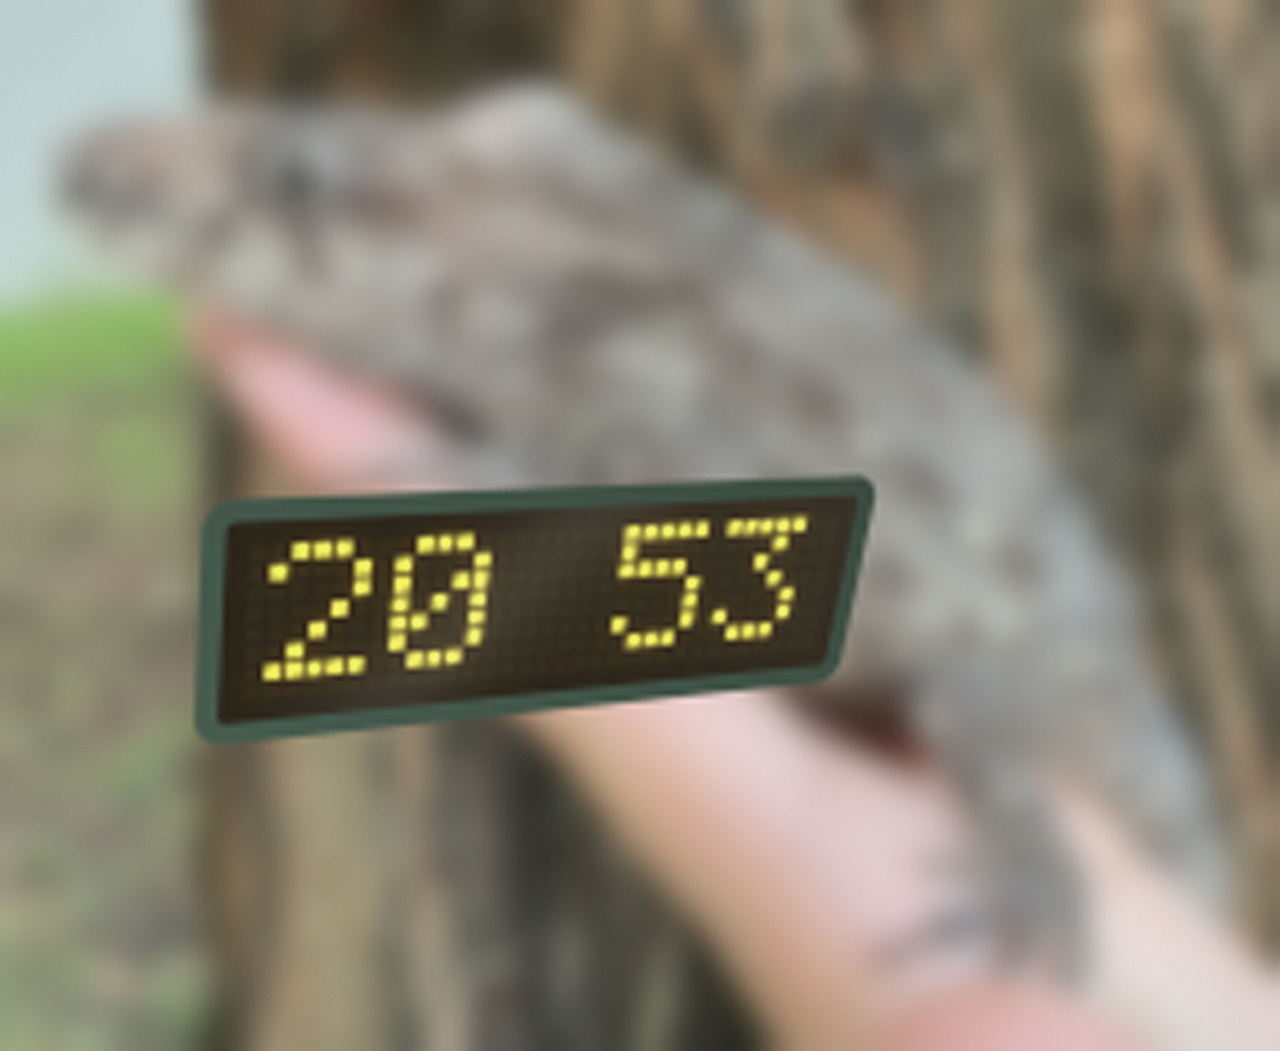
20.53
